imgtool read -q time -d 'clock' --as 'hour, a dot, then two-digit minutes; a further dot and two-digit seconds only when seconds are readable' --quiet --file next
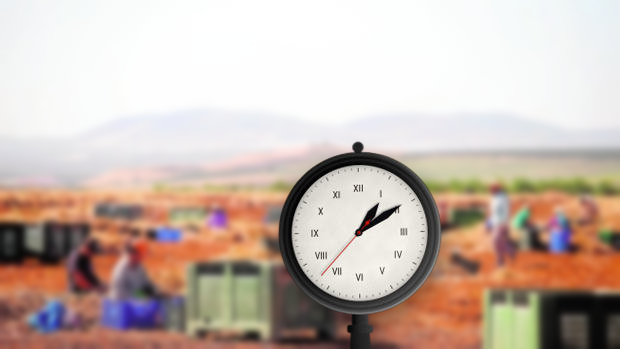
1.09.37
